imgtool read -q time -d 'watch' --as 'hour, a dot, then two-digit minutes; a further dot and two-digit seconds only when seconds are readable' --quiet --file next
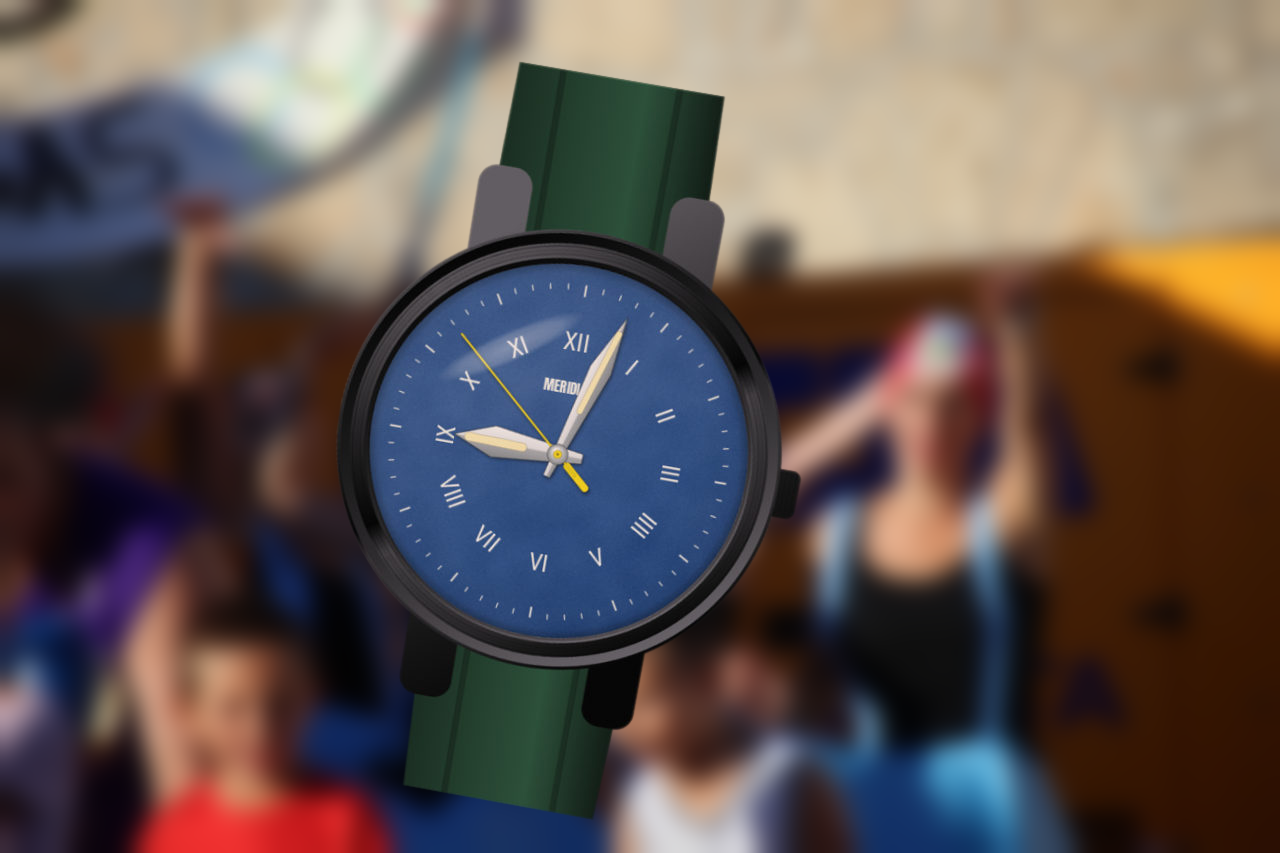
9.02.52
